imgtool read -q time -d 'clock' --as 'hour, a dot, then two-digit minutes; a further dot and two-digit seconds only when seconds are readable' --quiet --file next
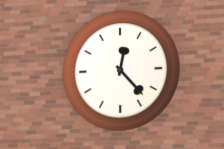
12.23
